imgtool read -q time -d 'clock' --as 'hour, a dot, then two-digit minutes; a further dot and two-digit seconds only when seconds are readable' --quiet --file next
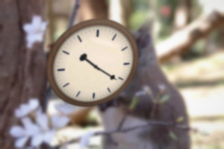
10.21
